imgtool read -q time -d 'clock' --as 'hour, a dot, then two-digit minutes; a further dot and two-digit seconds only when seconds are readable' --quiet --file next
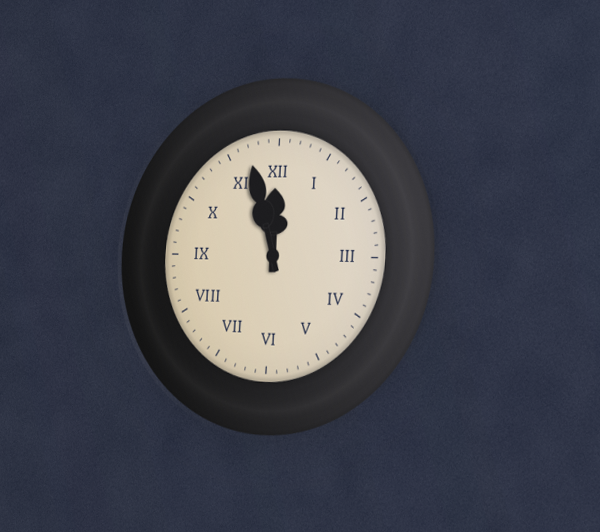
11.57
